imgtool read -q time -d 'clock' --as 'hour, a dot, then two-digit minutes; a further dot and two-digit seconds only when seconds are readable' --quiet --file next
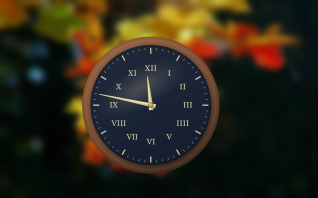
11.47
